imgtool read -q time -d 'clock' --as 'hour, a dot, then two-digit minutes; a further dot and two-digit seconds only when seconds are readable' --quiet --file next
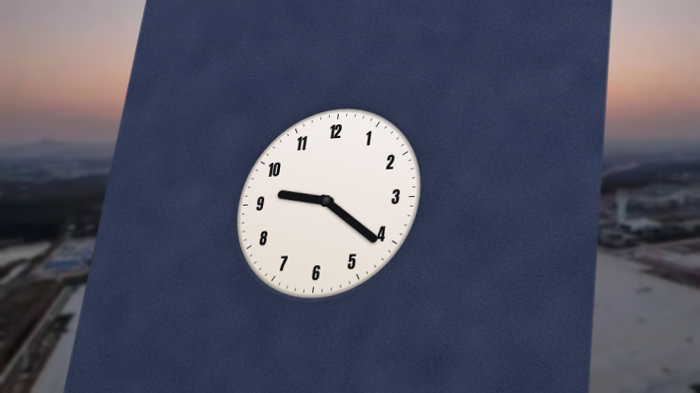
9.21
